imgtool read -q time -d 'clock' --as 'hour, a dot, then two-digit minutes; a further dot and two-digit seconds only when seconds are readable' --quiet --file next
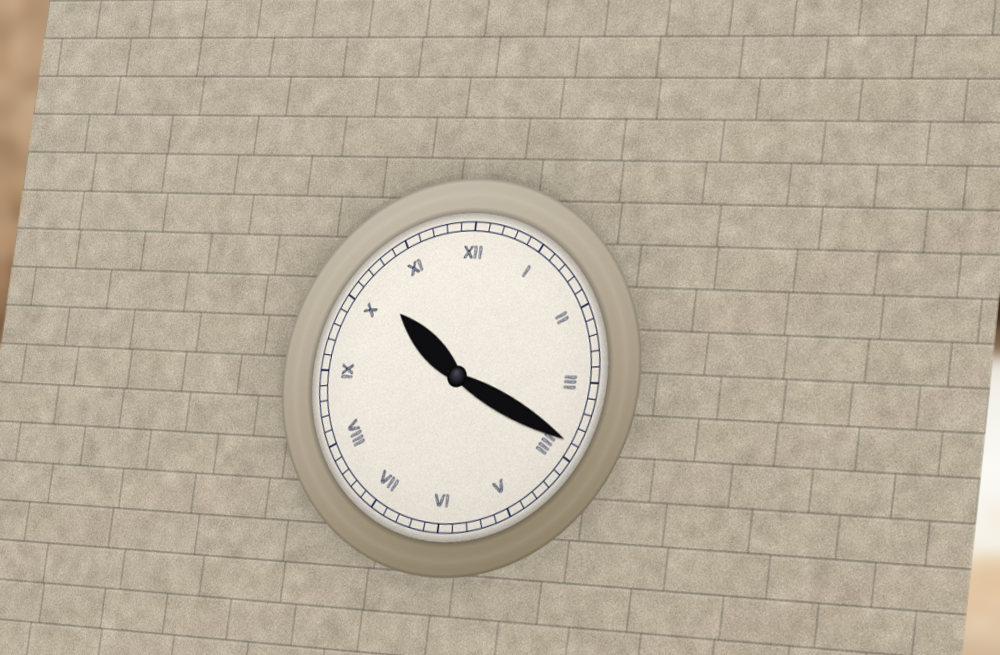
10.19
